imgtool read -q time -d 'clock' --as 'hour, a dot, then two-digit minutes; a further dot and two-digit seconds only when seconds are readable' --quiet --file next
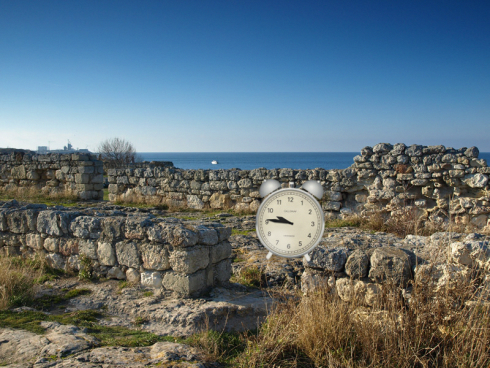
9.46
